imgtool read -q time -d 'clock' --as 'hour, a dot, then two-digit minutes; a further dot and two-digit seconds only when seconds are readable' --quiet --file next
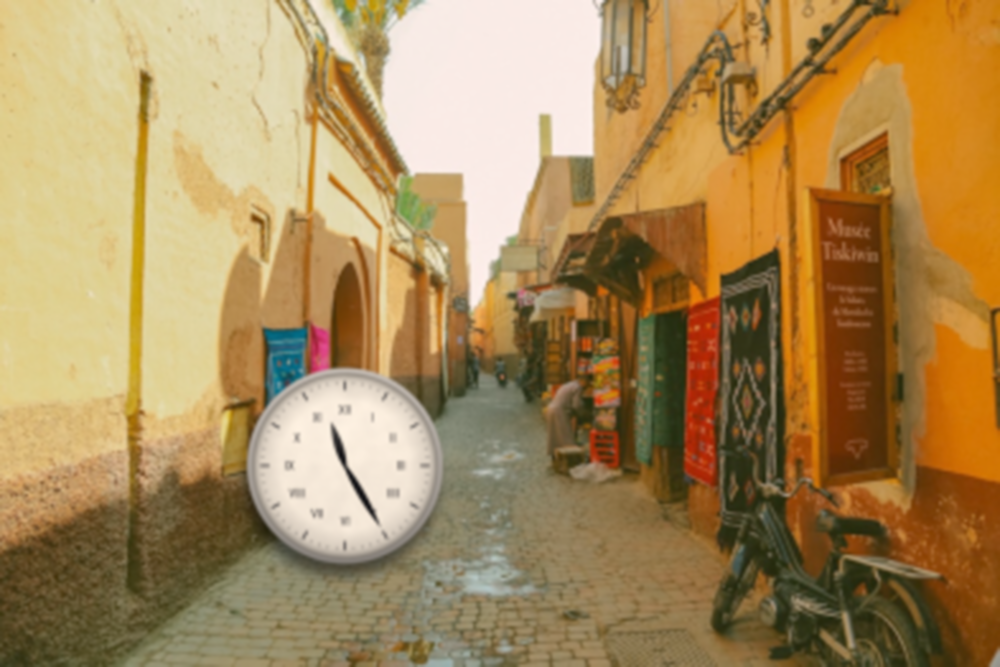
11.25
